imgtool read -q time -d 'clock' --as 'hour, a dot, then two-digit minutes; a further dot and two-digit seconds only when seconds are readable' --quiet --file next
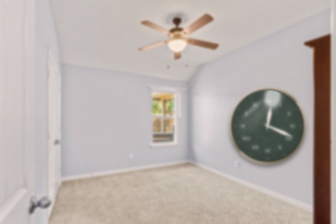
12.19
